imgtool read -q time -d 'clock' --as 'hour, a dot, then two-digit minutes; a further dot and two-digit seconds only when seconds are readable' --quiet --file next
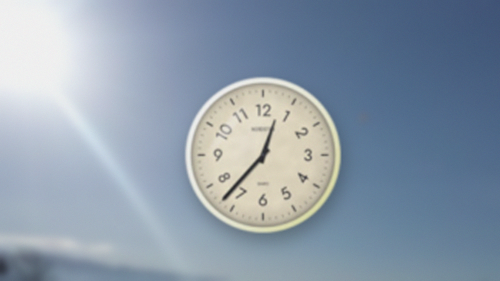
12.37
